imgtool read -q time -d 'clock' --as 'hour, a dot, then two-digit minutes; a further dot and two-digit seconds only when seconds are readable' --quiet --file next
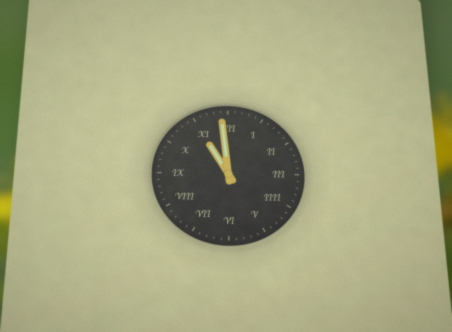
10.59
